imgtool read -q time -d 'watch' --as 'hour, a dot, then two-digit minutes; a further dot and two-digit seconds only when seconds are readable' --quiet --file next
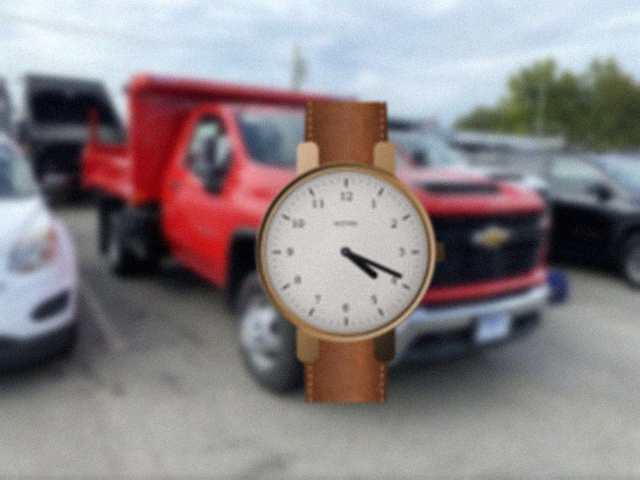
4.19
